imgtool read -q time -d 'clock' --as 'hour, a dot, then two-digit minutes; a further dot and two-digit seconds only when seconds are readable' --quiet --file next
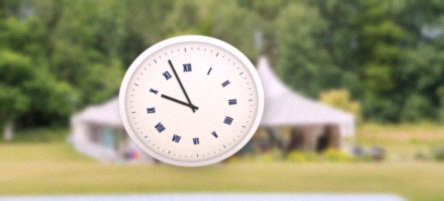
9.57
